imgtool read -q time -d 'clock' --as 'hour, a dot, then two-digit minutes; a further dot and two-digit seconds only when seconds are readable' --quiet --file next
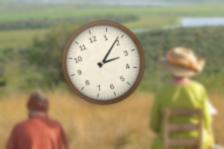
3.09
